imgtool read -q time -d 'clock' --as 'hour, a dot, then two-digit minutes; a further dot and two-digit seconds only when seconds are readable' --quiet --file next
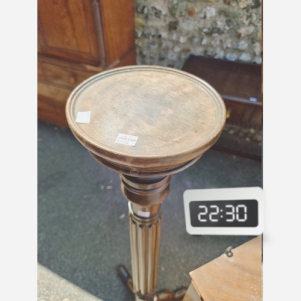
22.30
